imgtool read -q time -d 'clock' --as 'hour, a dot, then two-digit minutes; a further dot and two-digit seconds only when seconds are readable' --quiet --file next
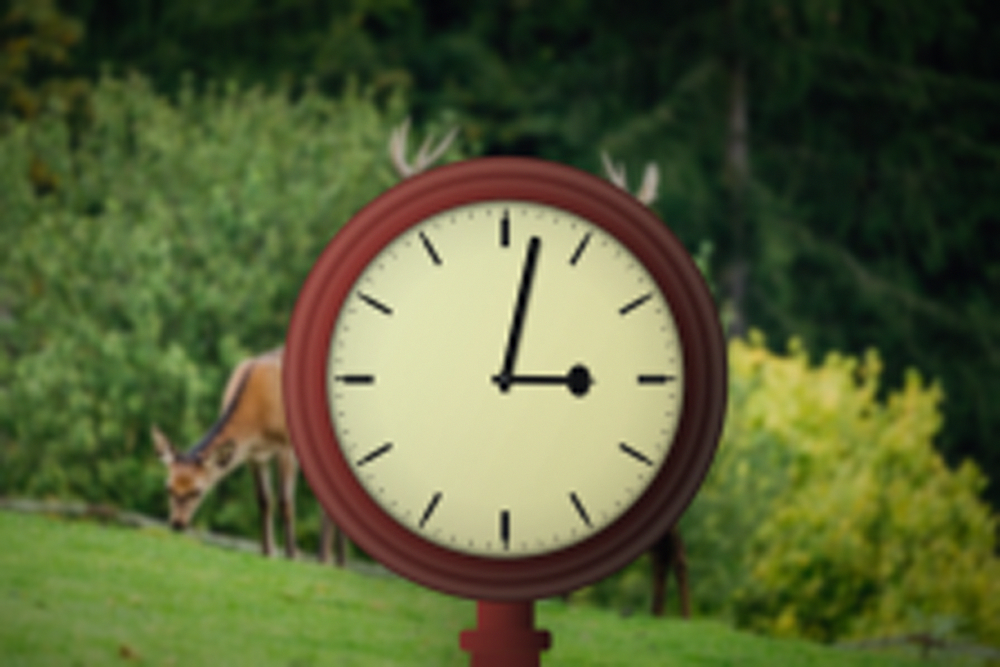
3.02
